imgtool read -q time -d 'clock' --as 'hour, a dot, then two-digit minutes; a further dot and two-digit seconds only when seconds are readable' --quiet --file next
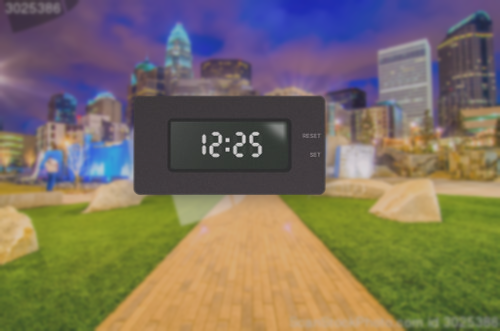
12.25
